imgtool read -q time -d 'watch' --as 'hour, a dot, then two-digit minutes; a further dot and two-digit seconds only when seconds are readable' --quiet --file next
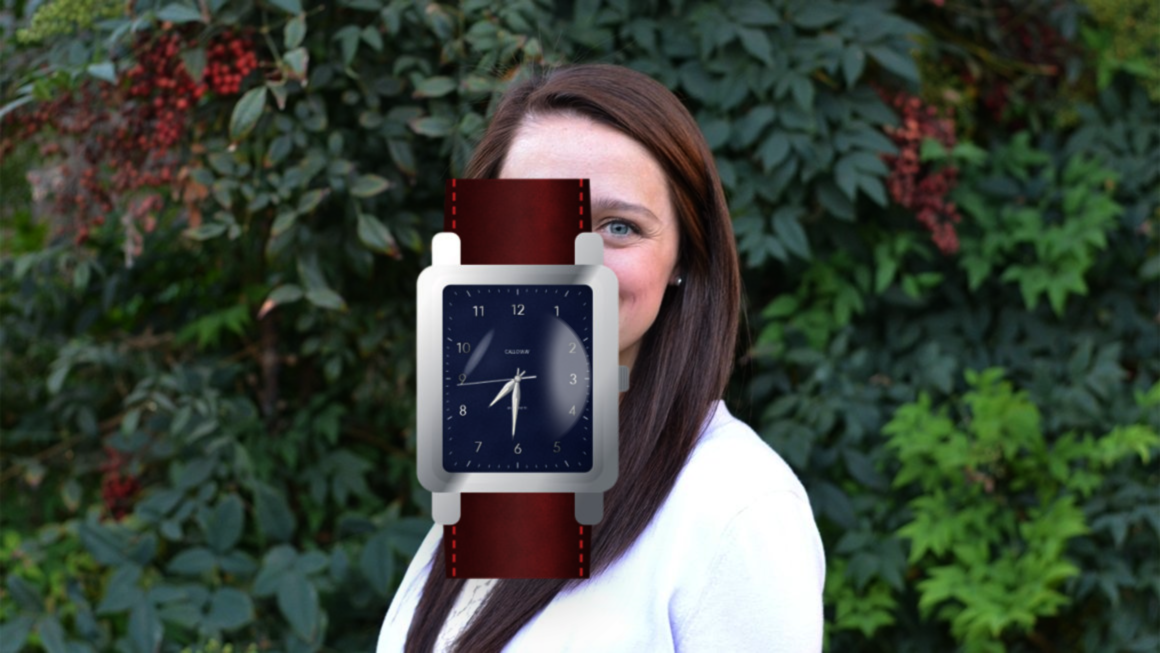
7.30.44
